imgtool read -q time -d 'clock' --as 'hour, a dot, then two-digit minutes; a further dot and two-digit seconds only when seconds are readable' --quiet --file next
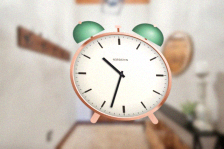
10.33
